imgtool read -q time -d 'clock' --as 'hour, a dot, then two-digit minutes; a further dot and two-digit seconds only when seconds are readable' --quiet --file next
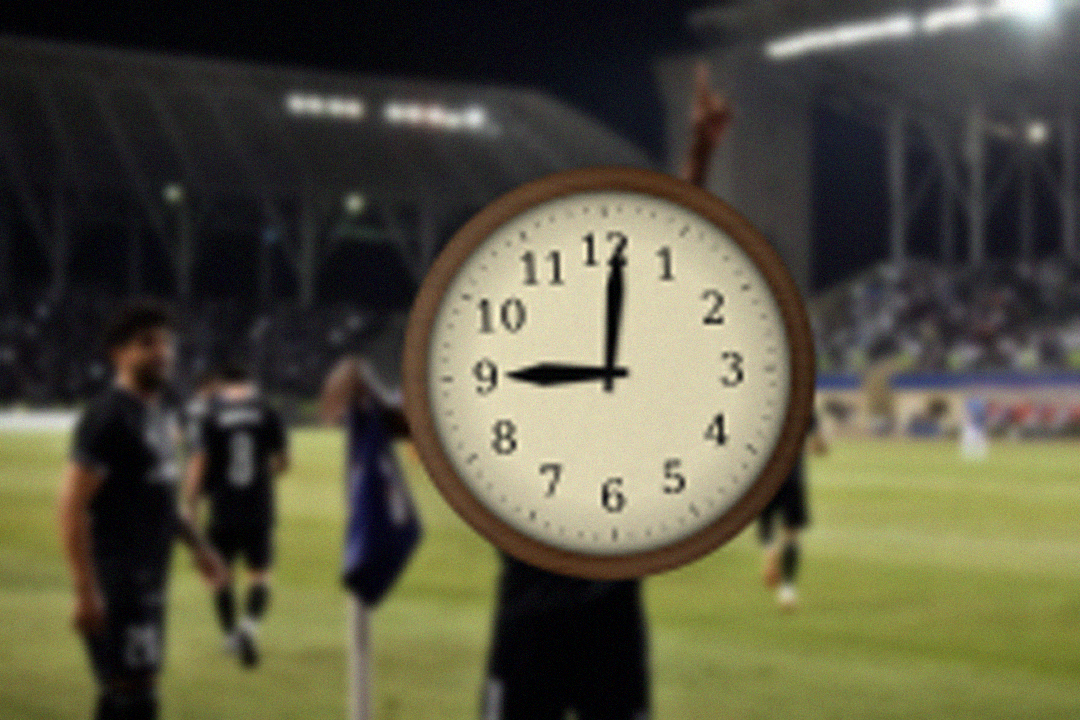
9.01
